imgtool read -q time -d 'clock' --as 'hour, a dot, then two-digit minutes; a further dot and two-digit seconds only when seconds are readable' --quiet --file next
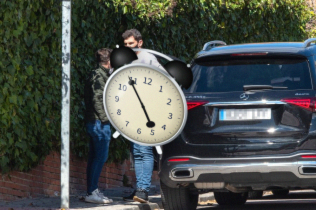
4.54
